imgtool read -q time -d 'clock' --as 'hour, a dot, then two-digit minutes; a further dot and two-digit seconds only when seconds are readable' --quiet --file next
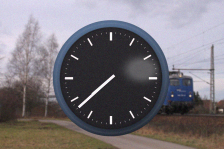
7.38
